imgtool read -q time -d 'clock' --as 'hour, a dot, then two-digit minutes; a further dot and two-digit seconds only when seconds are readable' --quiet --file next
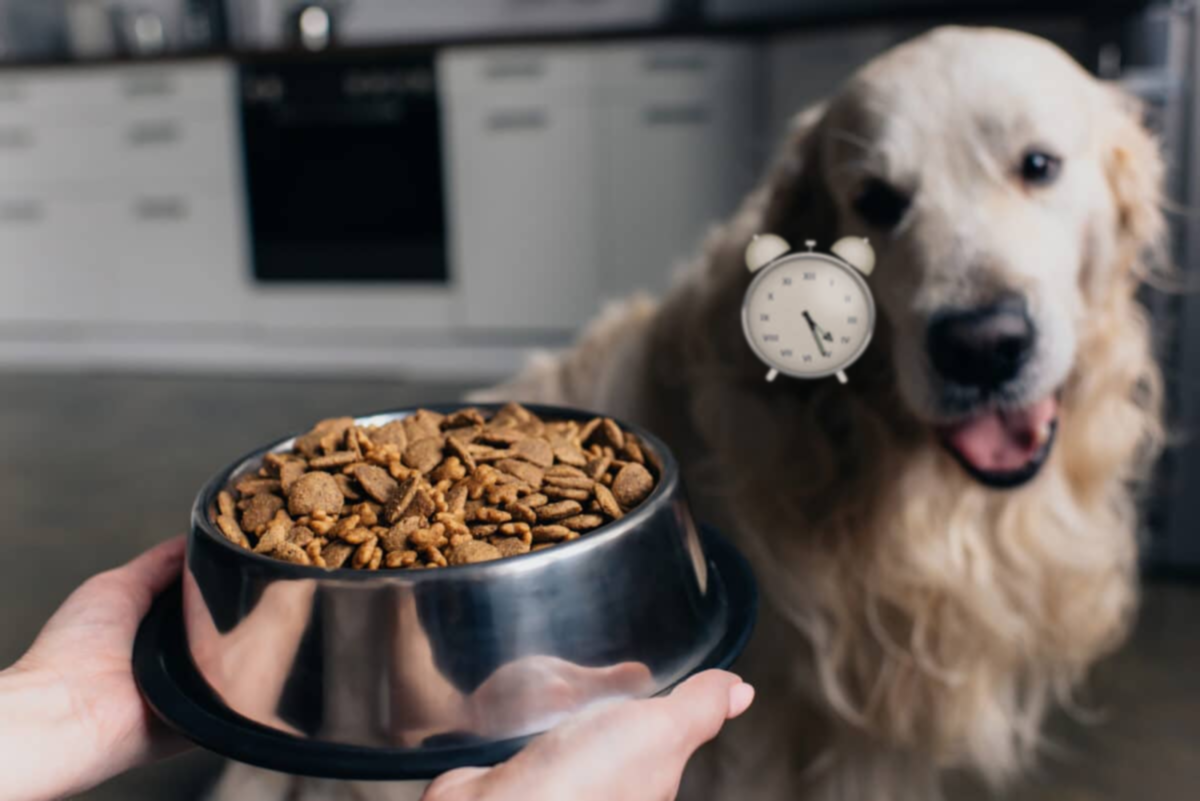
4.26
